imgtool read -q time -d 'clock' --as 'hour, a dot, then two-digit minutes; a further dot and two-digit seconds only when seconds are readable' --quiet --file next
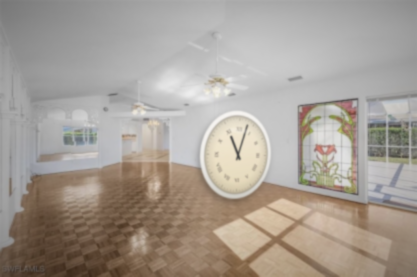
11.03
